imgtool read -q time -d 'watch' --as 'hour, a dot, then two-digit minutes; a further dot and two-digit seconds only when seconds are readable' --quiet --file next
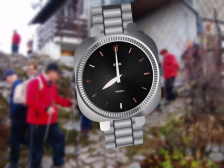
8.00
